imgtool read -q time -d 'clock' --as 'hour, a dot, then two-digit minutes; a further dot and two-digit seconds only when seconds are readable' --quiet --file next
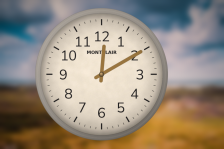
12.10
